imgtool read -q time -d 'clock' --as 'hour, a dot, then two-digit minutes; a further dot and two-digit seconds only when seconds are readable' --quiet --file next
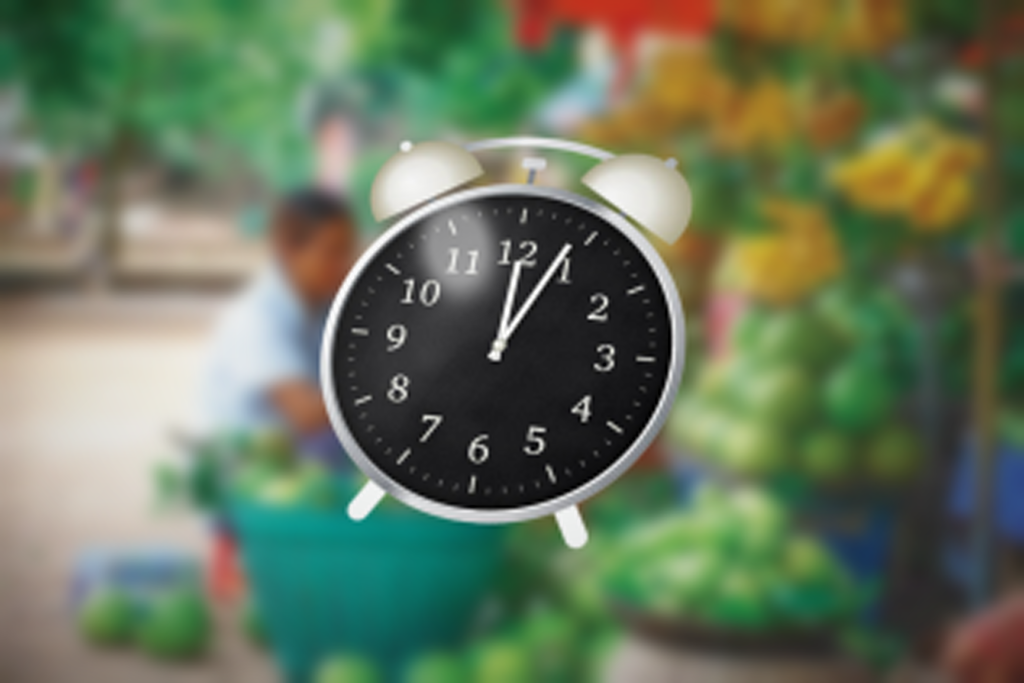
12.04
